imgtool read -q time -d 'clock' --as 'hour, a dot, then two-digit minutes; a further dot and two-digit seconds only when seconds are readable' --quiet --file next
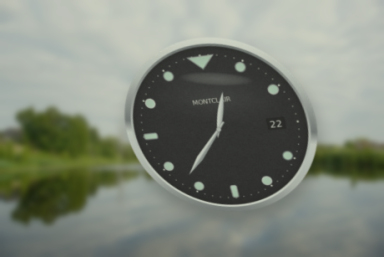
12.37
